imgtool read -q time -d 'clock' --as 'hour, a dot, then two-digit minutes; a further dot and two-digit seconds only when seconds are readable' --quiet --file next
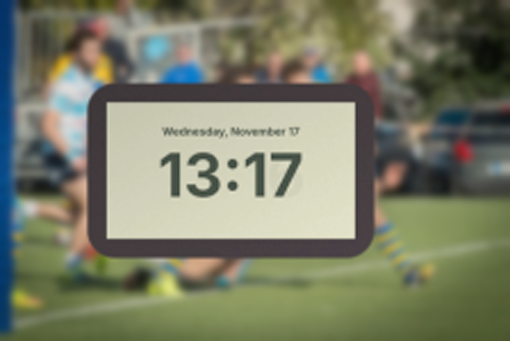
13.17
